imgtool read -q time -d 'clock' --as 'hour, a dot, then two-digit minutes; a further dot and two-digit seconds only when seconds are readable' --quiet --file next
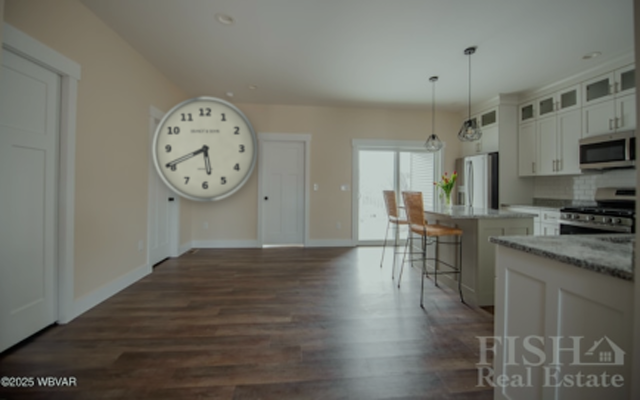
5.41
